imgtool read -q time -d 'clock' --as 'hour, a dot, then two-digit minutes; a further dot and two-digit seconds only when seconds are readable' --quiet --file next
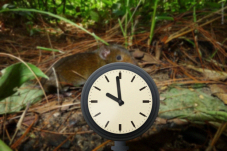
9.59
